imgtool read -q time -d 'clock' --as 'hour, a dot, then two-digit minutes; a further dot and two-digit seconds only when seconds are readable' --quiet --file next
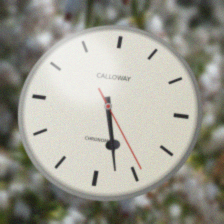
5.27.24
